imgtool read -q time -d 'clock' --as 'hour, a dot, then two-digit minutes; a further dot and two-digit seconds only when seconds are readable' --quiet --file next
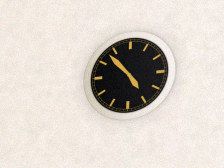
4.53
